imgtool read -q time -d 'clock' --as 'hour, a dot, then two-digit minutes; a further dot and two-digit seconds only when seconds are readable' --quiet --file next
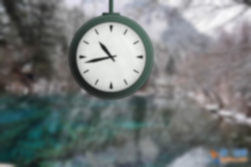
10.43
